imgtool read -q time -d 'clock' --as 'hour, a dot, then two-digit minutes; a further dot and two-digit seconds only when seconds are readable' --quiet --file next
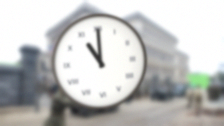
11.00
